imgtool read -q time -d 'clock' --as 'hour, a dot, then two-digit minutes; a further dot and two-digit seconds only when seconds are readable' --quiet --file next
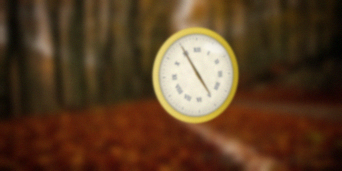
4.55
